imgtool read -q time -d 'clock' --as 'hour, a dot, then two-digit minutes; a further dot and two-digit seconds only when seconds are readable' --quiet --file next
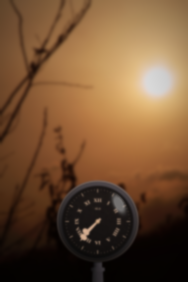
7.37
